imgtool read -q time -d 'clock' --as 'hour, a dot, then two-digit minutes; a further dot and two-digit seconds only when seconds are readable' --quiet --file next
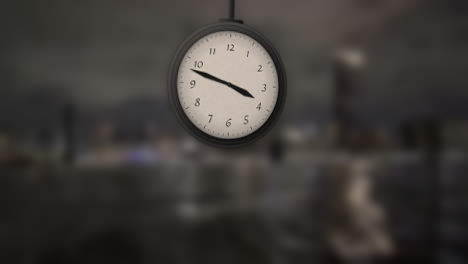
3.48
